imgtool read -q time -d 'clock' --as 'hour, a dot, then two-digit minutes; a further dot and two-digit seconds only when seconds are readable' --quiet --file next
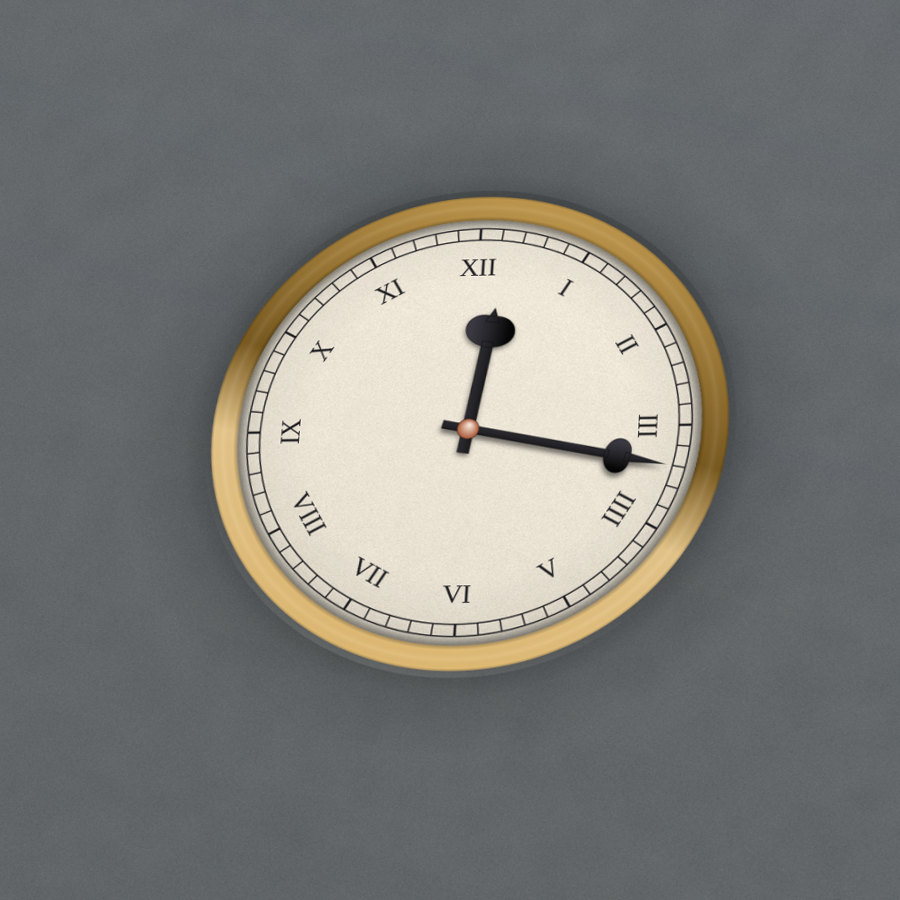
12.17
